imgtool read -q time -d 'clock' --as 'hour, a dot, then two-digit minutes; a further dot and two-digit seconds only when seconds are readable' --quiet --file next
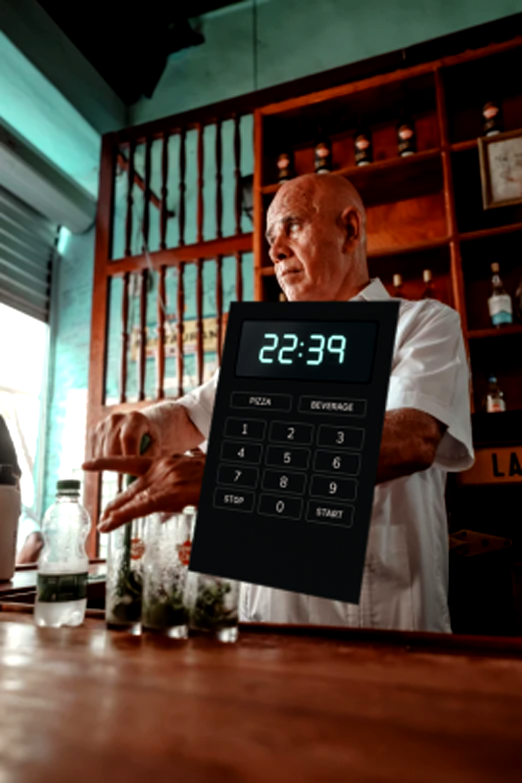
22.39
